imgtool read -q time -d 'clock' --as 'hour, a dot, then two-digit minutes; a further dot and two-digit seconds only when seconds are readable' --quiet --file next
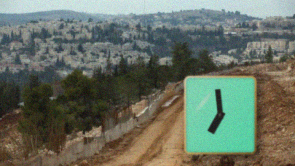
6.59
